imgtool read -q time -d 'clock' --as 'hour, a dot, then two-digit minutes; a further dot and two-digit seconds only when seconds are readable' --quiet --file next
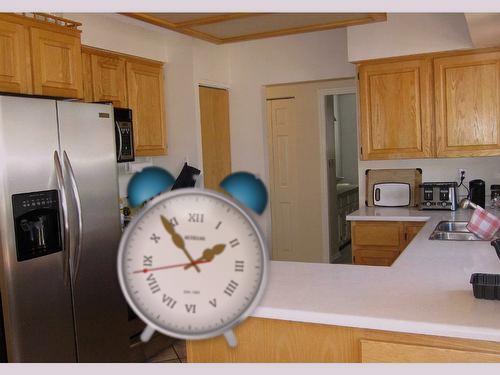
1.53.43
